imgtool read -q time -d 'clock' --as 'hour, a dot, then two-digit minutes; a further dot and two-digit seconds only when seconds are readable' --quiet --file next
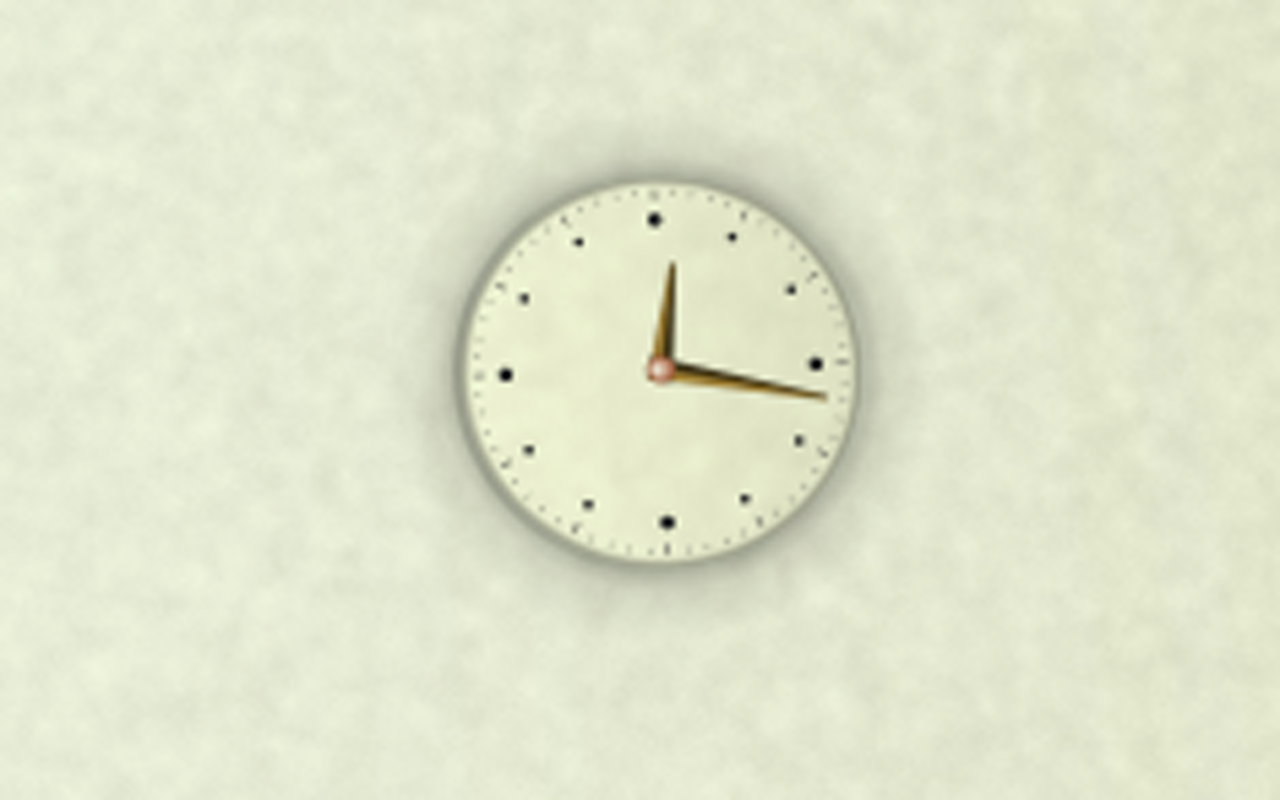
12.17
